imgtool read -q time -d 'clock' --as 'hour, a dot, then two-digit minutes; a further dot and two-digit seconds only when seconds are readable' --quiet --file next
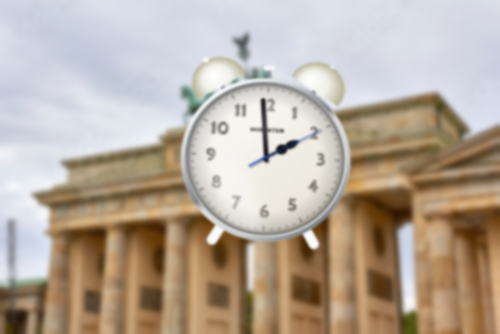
1.59.10
